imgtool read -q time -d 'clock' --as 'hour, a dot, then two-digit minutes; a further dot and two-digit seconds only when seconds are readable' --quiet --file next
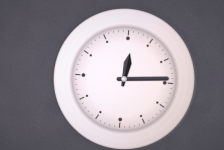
12.14
